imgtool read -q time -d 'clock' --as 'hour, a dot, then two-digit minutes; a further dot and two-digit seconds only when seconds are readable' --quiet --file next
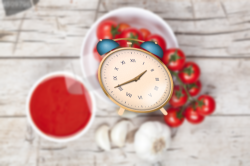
1.41
